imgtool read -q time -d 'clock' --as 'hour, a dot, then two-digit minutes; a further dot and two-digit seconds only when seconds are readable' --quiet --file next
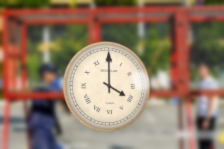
4.00
